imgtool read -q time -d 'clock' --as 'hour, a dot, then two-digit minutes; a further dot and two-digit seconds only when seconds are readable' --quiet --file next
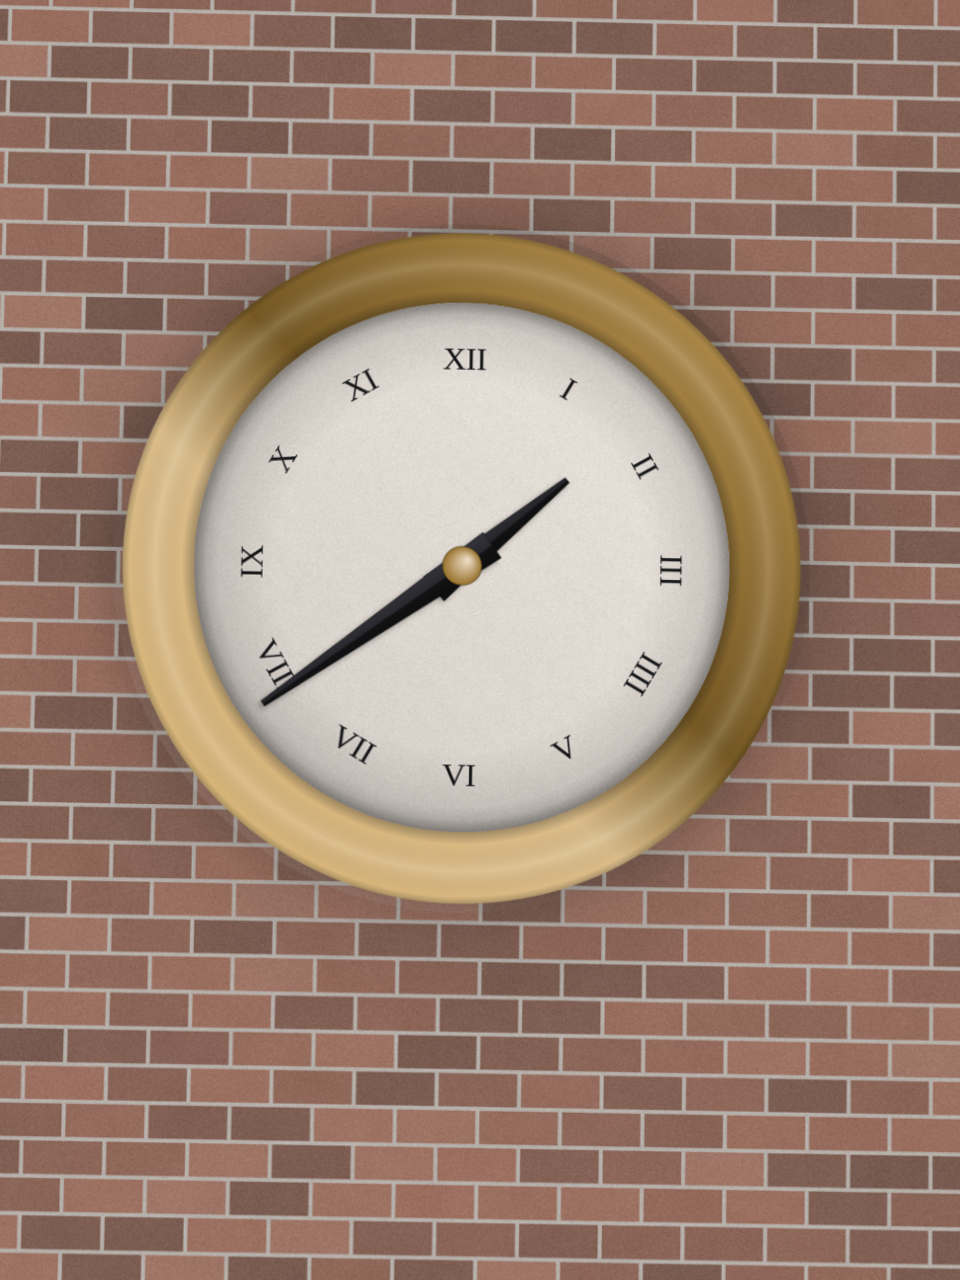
1.39
